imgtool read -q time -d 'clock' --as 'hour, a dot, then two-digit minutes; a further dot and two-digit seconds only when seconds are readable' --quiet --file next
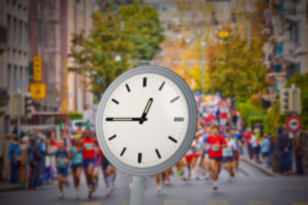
12.45
